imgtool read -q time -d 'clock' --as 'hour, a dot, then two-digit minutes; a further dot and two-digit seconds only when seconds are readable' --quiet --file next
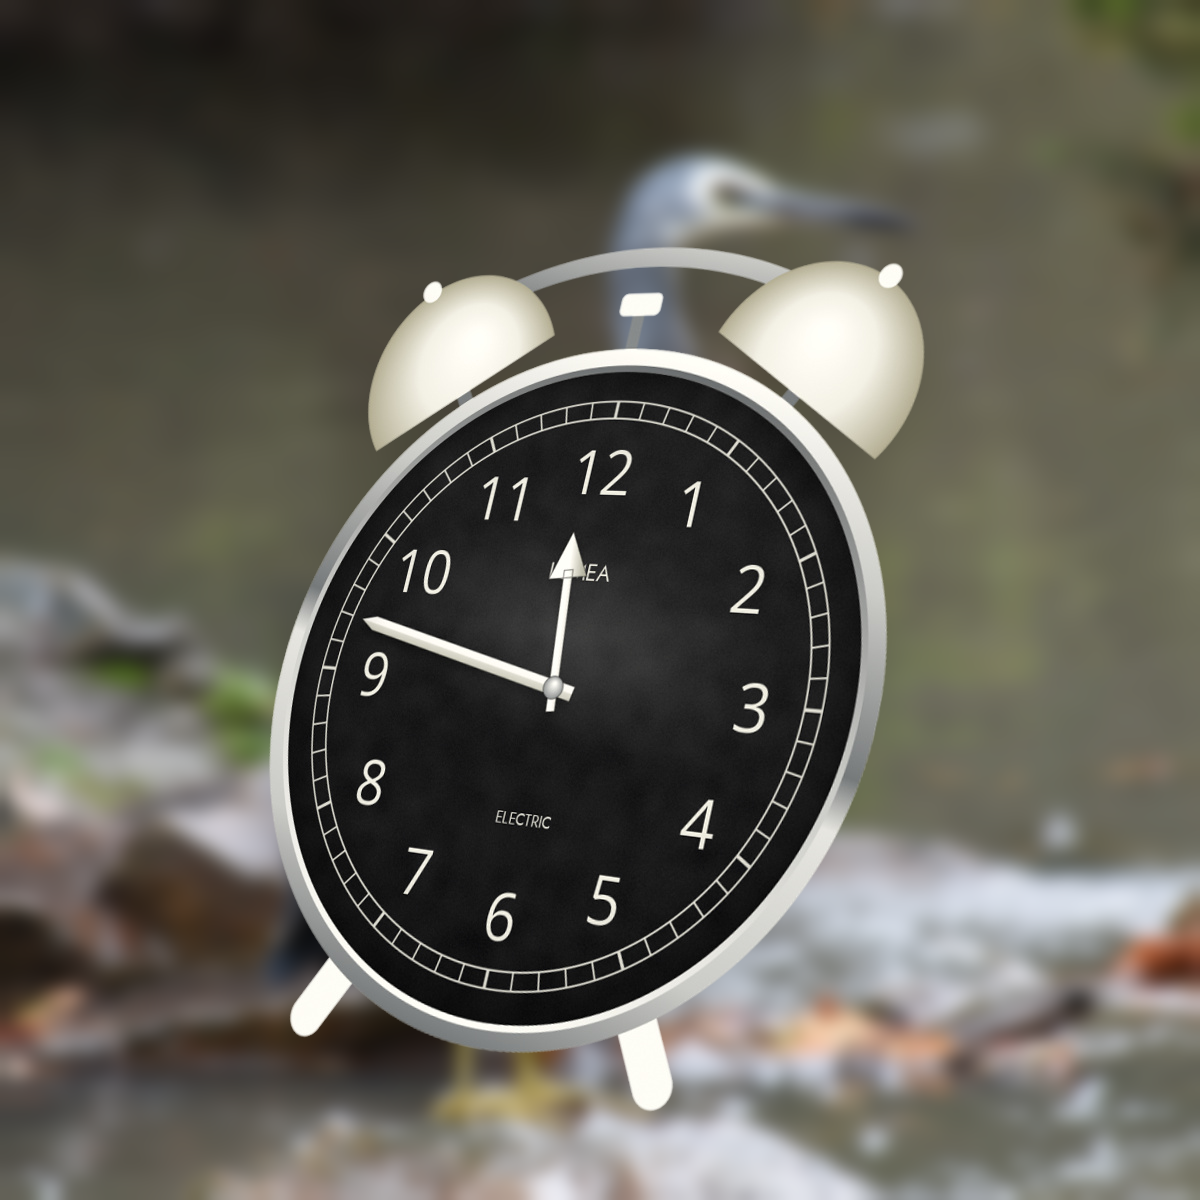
11.47
